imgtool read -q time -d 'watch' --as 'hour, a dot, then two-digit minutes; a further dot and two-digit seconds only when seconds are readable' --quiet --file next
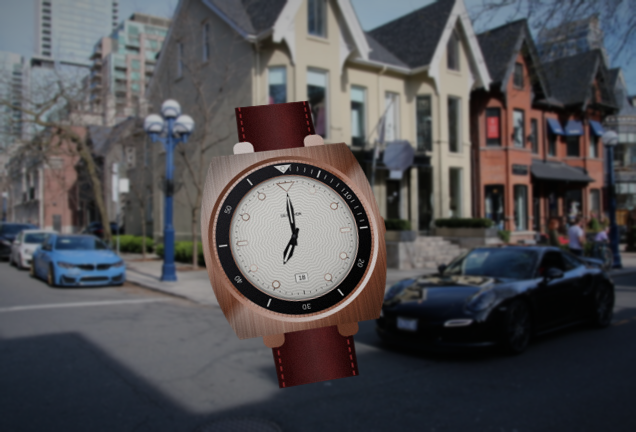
7.00
